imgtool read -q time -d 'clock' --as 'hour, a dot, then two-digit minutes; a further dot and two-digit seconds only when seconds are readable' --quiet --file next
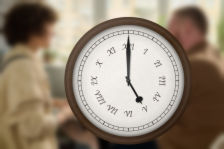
5.00
